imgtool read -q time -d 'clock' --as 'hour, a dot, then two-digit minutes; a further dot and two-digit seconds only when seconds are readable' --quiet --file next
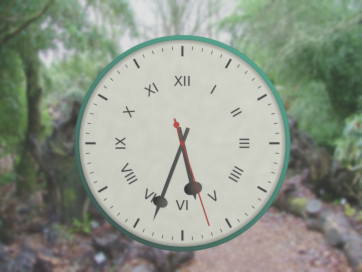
5.33.27
